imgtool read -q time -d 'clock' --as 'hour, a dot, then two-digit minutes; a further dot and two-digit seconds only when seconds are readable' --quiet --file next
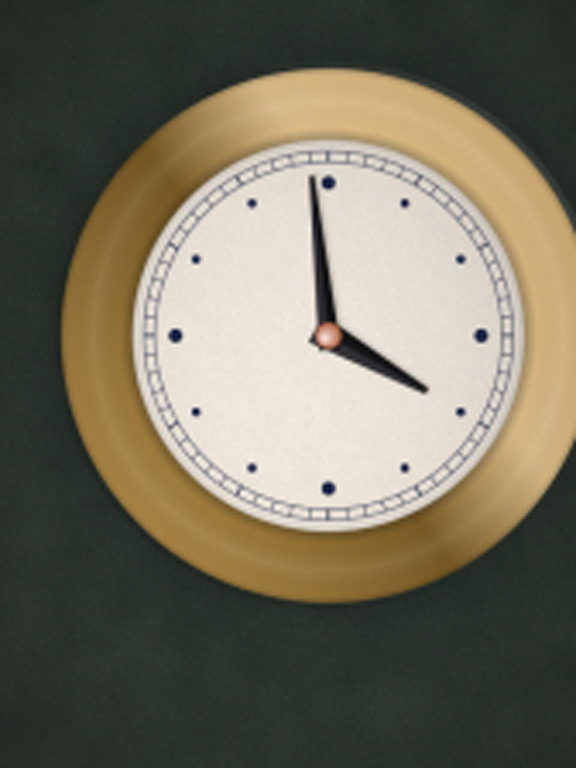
3.59
